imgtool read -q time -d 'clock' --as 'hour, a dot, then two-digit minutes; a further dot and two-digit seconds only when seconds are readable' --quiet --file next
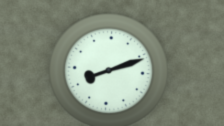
8.11
